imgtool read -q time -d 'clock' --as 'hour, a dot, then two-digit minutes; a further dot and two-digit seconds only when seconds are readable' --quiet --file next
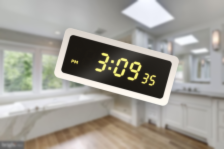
3.09.35
